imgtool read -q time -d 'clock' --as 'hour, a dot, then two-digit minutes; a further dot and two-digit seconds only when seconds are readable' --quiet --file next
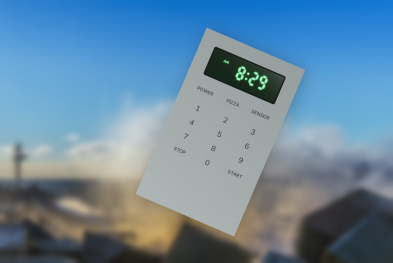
8.29
